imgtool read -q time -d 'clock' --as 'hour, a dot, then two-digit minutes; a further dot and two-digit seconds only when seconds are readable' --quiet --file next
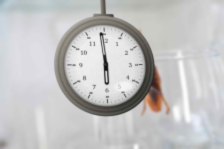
5.59
